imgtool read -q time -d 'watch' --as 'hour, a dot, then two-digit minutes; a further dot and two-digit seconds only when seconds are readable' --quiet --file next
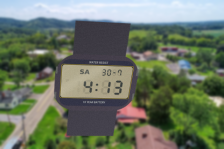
4.13
